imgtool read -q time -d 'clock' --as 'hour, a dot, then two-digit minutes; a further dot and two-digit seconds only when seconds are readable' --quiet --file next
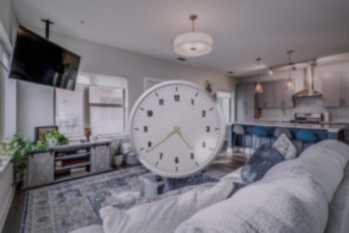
4.39
